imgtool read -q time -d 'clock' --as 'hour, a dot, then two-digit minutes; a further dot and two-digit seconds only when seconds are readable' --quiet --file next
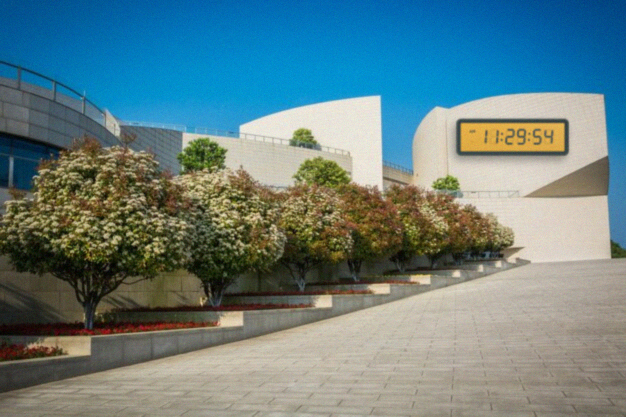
11.29.54
